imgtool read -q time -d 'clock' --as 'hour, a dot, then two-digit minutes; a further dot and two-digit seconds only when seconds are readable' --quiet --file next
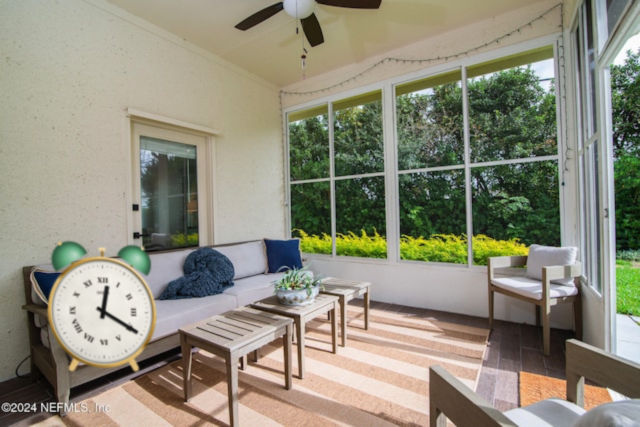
12.20
